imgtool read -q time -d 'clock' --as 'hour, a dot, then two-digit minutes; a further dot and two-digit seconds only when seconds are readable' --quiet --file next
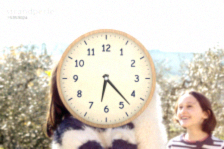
6.23
